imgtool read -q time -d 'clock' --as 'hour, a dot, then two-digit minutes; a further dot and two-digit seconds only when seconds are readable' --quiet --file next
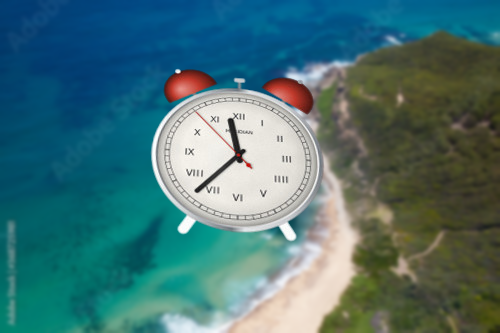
11.36.53
